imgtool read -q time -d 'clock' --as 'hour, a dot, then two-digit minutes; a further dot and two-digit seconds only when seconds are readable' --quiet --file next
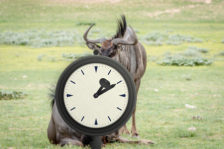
1.10
